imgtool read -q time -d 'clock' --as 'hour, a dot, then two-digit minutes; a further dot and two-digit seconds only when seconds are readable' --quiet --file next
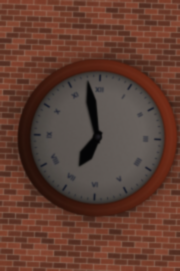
6.58
